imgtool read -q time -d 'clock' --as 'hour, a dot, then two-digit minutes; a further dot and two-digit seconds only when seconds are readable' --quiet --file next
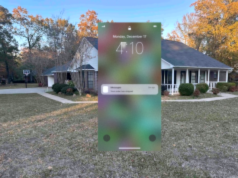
4.10
